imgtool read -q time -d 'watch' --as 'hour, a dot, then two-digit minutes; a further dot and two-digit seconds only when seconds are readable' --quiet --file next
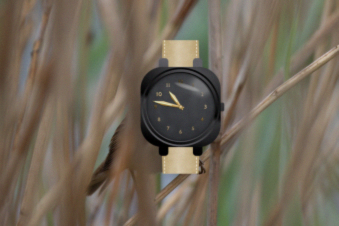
10.47
